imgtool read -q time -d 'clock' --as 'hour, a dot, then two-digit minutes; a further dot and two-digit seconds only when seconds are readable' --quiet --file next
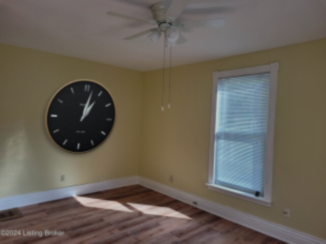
1.02
